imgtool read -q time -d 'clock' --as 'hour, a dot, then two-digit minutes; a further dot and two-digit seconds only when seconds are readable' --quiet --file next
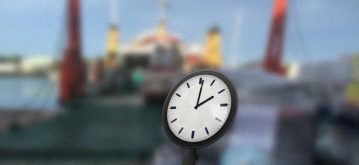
2.01
